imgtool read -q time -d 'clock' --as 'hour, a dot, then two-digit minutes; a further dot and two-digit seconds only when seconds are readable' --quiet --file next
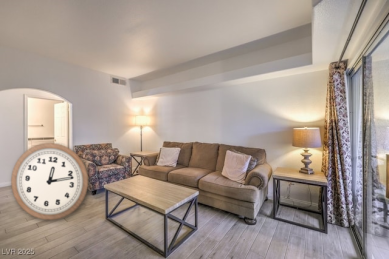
12.12
